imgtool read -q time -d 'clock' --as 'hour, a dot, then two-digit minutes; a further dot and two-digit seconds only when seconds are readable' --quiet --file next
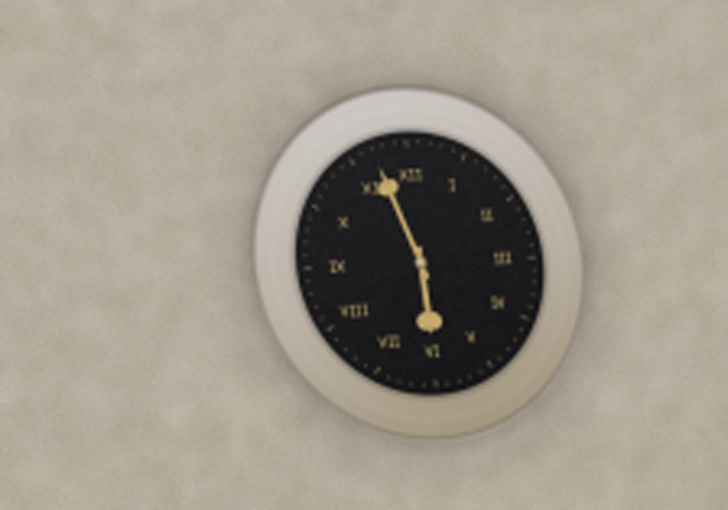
5.57
